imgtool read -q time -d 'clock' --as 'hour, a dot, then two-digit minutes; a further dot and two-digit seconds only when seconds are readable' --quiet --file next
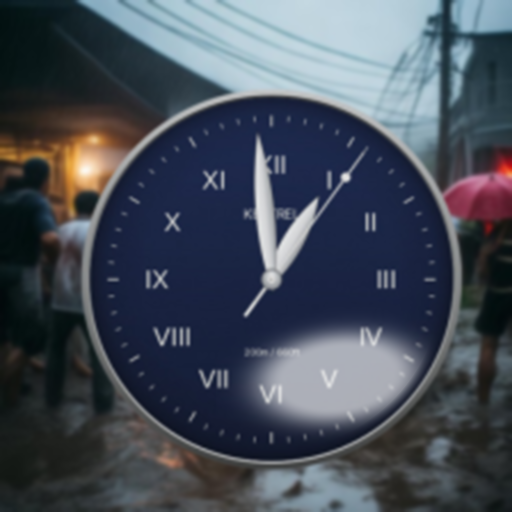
12.59.06
